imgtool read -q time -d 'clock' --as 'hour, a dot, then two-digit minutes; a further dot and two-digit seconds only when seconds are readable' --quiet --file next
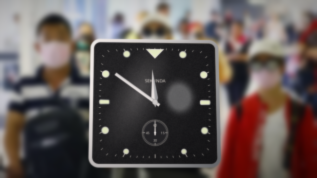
11.51
